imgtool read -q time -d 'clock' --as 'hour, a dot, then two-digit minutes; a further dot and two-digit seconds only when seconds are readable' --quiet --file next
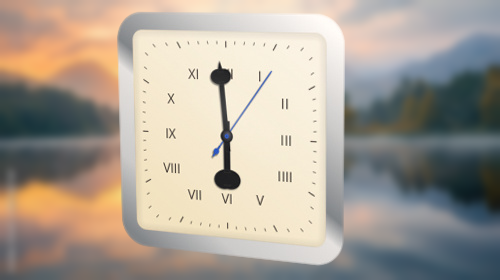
5.59.06
